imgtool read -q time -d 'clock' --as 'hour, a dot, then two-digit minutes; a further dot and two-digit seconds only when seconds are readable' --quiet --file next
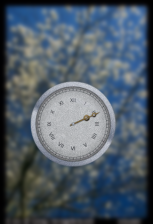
2.11
